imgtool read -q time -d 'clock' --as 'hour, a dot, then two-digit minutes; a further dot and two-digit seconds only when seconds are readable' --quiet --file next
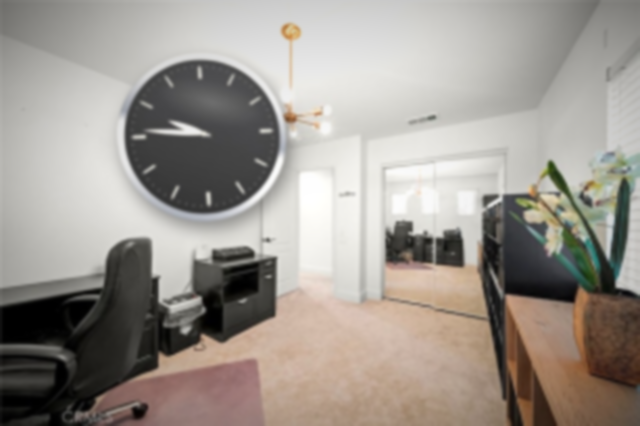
9.46
